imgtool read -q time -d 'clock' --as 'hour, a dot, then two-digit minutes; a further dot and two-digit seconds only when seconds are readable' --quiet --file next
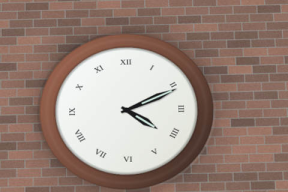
4.11
